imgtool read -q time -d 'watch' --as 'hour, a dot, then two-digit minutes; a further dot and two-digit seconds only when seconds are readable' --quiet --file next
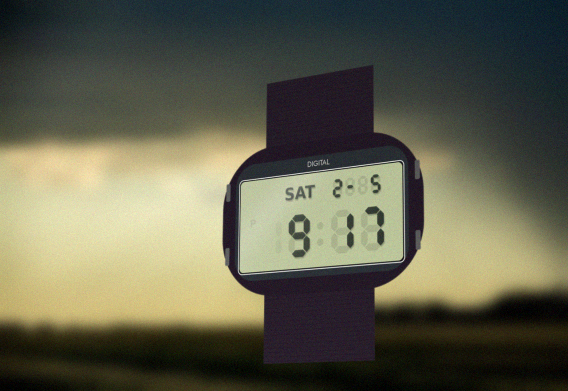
9.17
